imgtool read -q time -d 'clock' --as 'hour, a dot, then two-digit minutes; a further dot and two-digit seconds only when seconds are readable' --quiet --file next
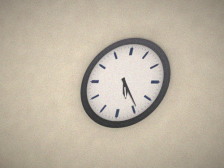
5.24
